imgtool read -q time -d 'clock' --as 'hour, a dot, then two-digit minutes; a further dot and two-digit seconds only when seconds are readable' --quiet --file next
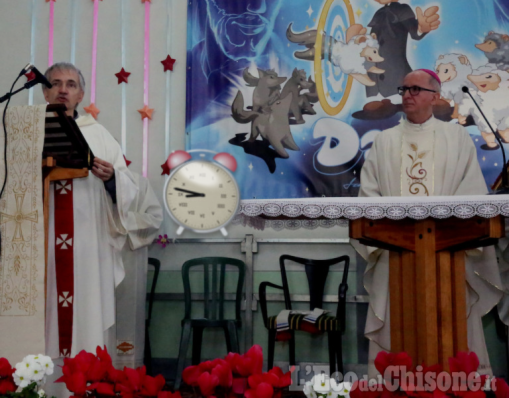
8.47
